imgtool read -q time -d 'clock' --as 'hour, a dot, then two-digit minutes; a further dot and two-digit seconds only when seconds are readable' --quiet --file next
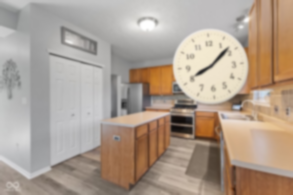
8.08
